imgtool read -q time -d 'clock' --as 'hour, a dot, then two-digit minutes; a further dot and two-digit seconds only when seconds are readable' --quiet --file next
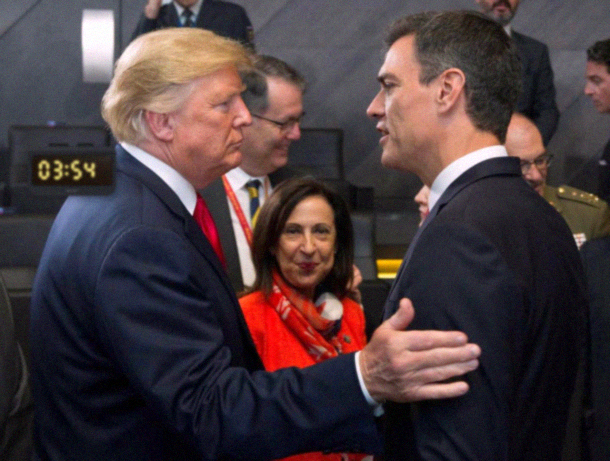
3.54
